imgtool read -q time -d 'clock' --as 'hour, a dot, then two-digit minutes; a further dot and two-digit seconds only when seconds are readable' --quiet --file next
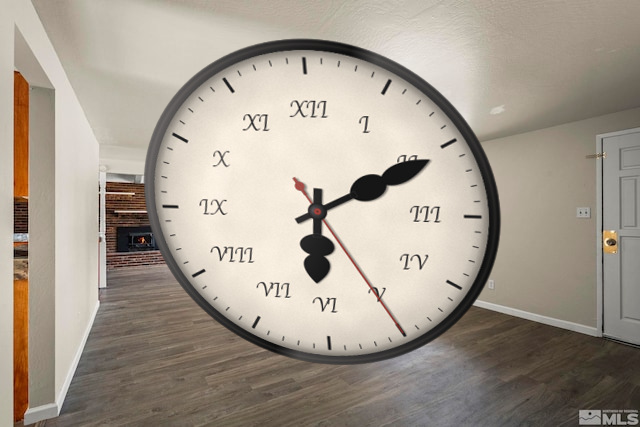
6.10.25
